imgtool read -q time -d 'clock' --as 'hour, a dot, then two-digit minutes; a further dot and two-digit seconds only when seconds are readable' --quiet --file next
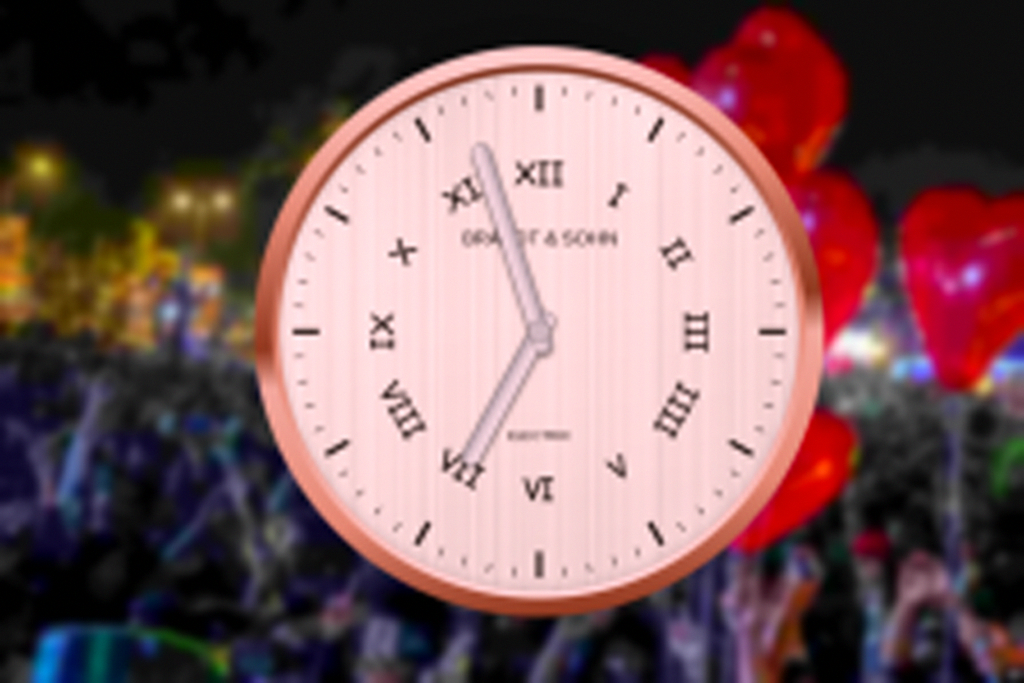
6.57
